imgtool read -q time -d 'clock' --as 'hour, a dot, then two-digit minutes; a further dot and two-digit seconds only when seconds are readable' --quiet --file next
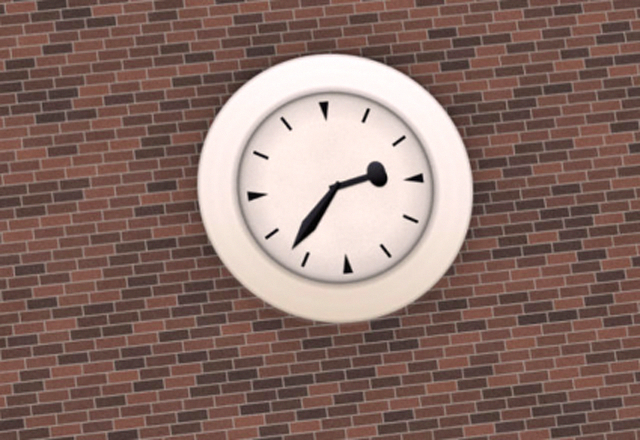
2.37
